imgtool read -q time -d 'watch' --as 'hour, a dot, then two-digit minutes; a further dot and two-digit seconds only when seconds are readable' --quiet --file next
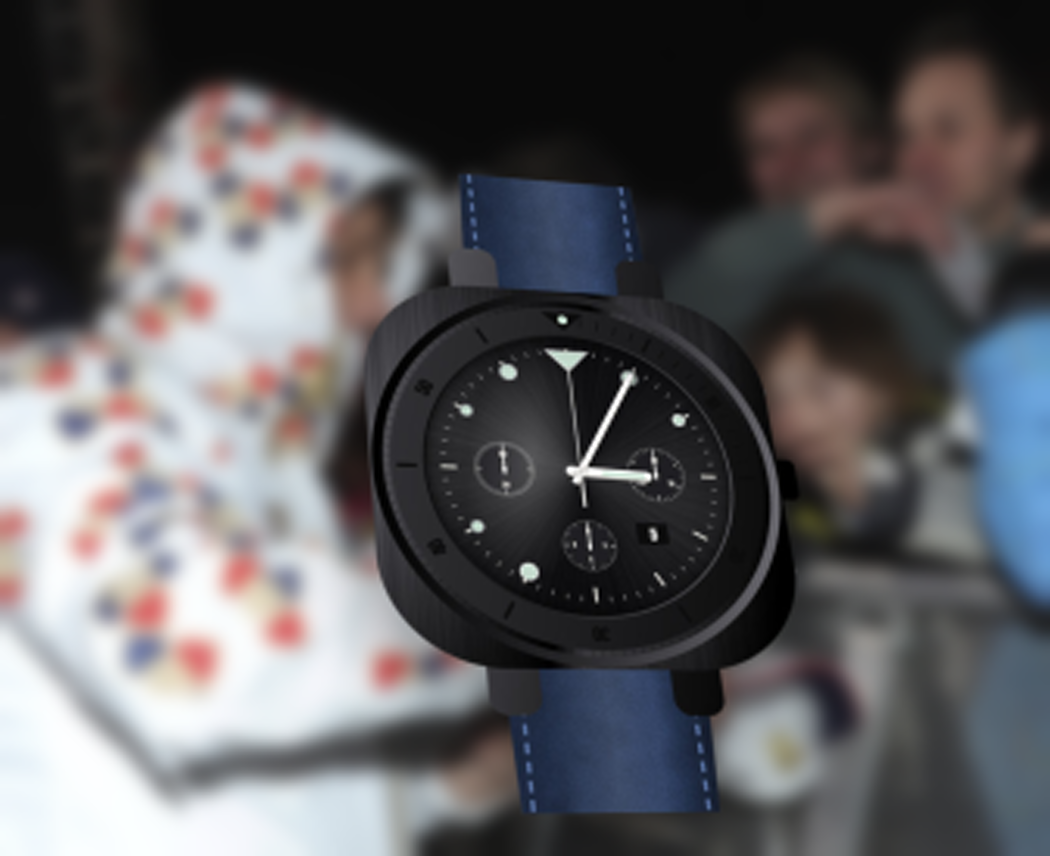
3.05
